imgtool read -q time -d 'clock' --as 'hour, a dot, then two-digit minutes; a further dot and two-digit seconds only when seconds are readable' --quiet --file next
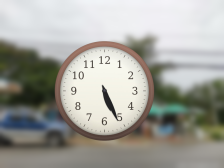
5.26
